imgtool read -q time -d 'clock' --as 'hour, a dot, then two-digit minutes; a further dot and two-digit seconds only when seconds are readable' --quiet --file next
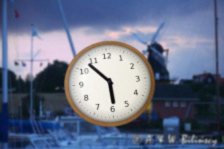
5.53
